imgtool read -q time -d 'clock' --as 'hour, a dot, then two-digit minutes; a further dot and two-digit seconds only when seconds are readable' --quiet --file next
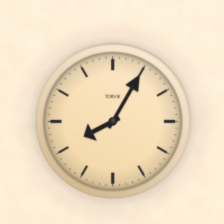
8.05
